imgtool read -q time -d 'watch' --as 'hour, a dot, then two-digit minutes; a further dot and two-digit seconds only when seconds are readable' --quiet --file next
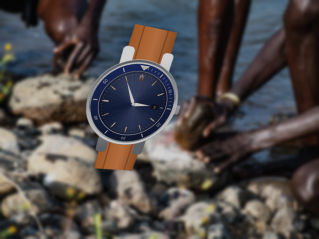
2.55
